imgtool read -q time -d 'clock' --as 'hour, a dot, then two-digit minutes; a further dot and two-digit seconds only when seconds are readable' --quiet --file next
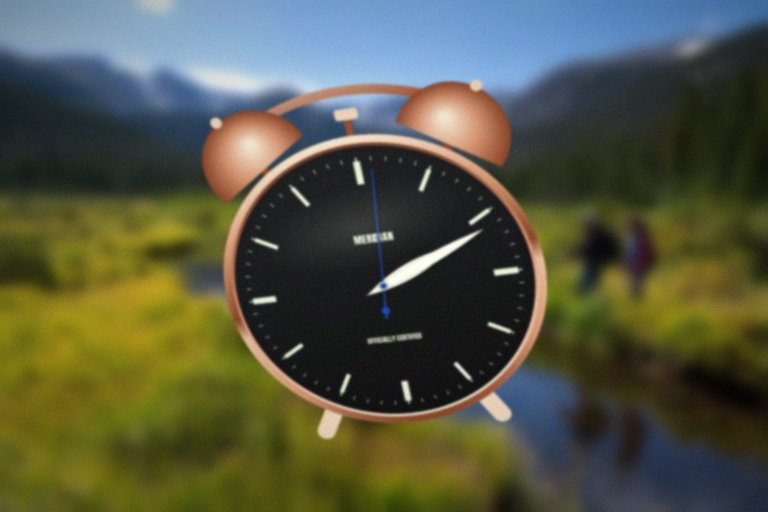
2.11.01
